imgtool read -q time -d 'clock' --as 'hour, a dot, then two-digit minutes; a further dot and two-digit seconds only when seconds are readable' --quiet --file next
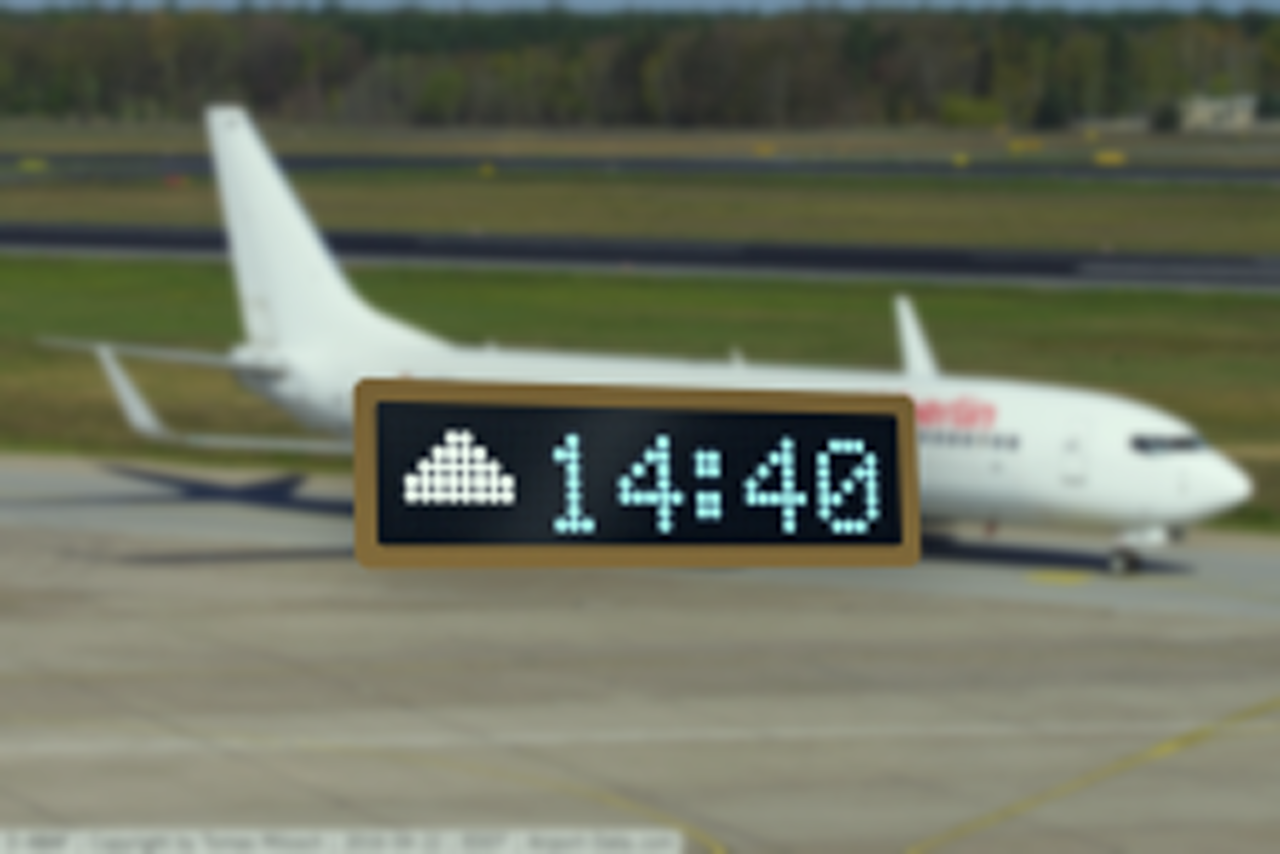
14.40
